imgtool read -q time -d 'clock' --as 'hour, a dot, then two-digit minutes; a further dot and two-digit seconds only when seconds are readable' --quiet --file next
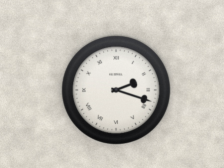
2.18
